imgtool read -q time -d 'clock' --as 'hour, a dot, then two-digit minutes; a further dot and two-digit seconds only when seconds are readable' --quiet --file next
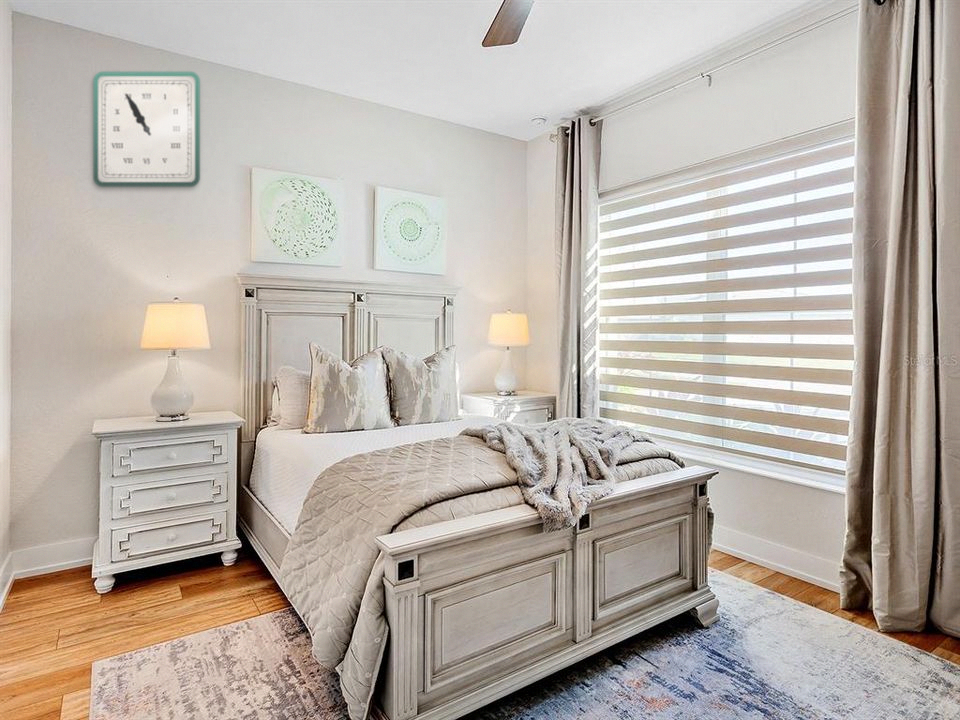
10.55
